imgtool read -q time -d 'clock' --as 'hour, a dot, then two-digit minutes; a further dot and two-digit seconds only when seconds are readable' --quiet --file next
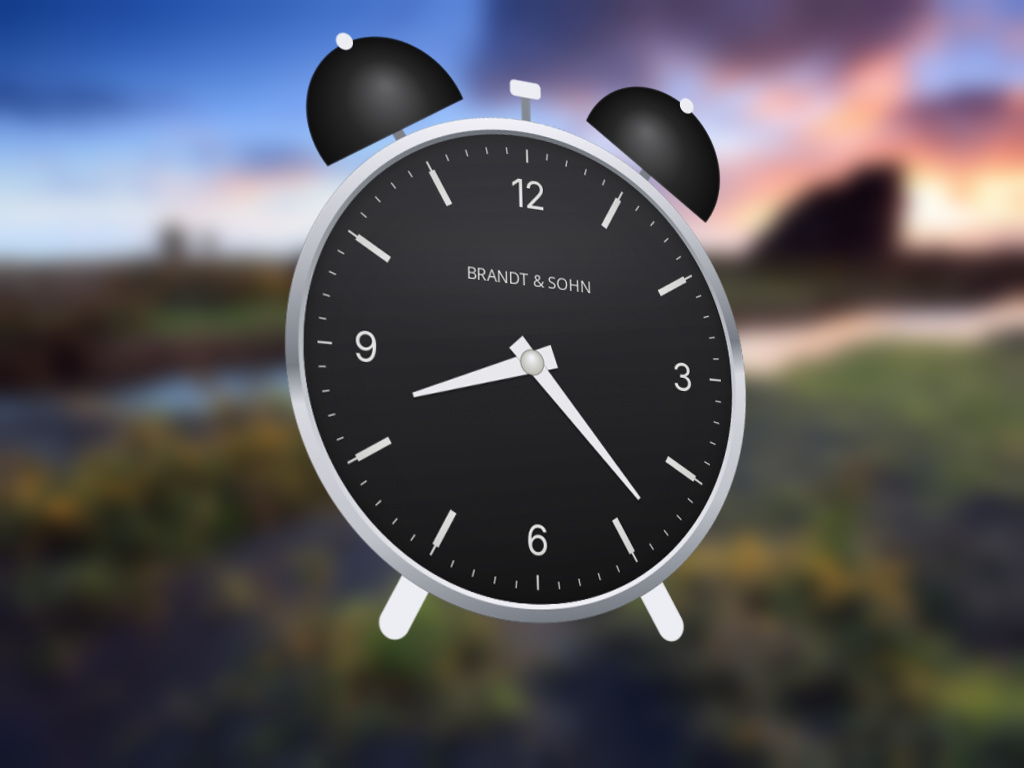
8.23
